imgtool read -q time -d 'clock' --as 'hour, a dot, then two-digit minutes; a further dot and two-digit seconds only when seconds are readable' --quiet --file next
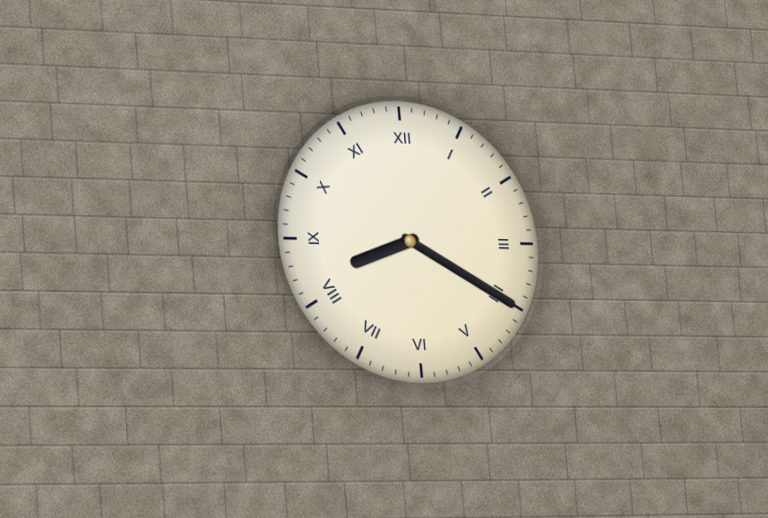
8.20
